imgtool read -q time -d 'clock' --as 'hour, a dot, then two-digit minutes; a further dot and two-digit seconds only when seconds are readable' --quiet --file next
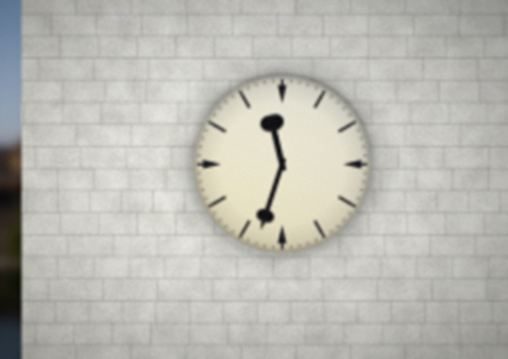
11.33
